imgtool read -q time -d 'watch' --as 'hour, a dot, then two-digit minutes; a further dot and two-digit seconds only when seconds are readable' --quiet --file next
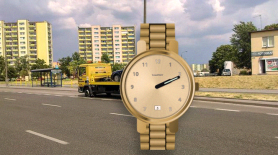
2.11
